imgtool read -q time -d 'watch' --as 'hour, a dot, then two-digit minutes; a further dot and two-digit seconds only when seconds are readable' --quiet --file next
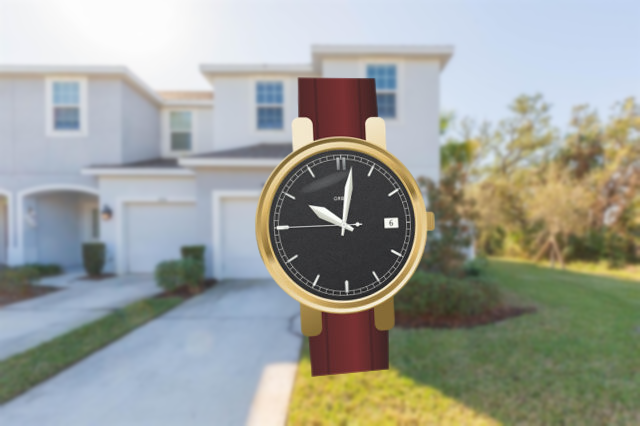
10.01.45
